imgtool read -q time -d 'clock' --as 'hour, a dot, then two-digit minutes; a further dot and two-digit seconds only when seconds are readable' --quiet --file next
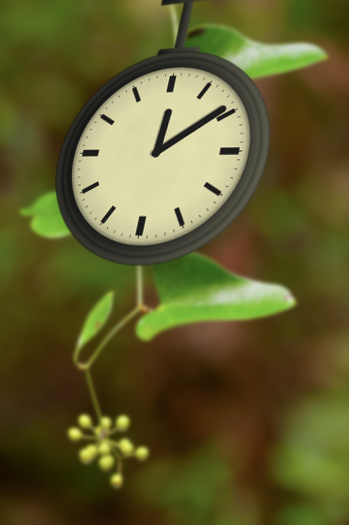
12.09
